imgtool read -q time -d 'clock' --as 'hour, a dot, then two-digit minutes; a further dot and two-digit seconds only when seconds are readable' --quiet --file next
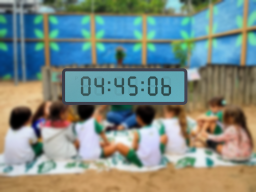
4.45.06
